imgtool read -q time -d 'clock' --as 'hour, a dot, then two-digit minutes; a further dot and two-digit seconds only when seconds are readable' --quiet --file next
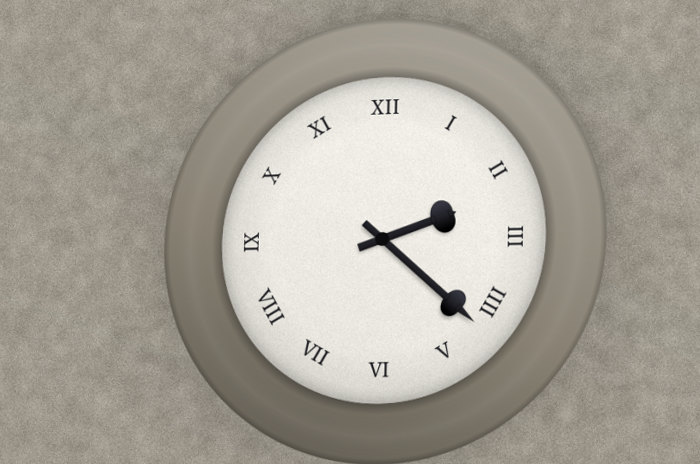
2.22
